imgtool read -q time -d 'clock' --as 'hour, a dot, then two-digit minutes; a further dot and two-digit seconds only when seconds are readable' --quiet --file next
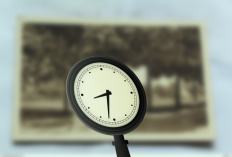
8.32
